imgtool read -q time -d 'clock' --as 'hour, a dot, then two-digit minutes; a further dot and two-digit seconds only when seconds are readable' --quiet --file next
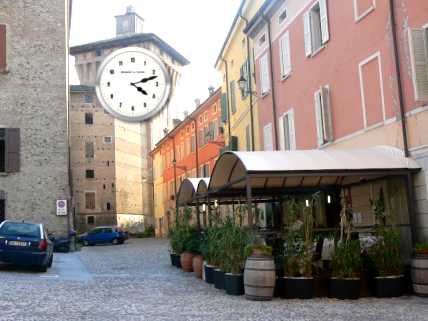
4.12
